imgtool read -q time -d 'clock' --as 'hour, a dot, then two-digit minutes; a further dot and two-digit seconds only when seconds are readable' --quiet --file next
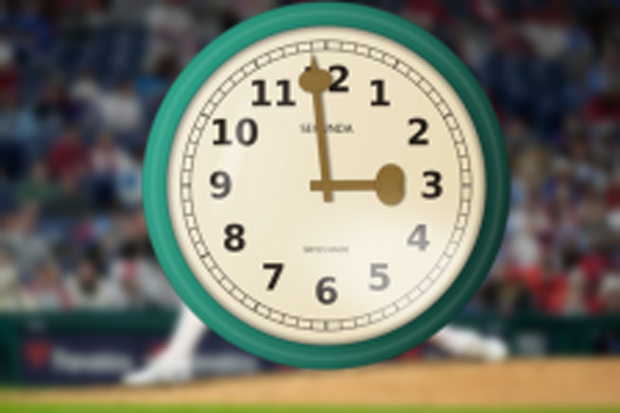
2.59
